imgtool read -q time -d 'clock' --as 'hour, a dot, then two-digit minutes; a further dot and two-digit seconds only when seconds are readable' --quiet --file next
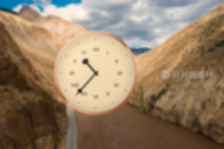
10.37
